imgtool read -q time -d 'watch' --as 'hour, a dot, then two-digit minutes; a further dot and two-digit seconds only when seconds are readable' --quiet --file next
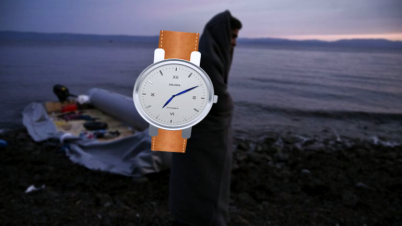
7.10
